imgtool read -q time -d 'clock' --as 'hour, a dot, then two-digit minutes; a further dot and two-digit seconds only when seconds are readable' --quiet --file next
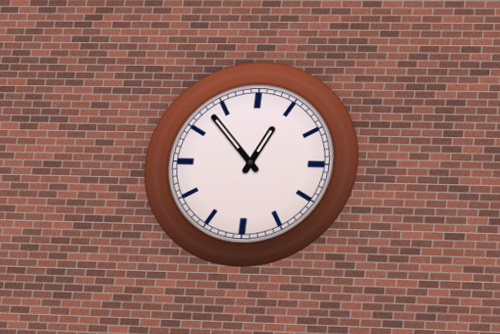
12.53
